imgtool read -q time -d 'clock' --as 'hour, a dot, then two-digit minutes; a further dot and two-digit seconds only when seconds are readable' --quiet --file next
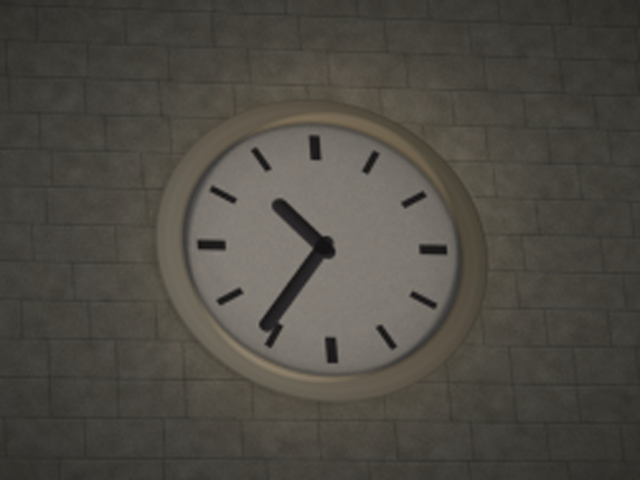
10.36
